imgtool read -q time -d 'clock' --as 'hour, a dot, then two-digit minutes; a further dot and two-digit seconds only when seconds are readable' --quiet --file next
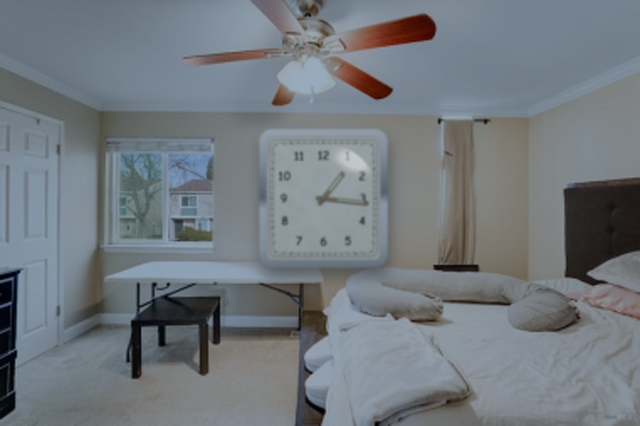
1.16
